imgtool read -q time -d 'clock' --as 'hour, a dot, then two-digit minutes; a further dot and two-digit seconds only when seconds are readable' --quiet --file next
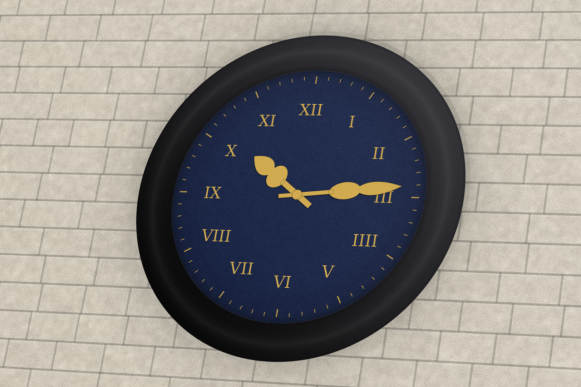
10.14
